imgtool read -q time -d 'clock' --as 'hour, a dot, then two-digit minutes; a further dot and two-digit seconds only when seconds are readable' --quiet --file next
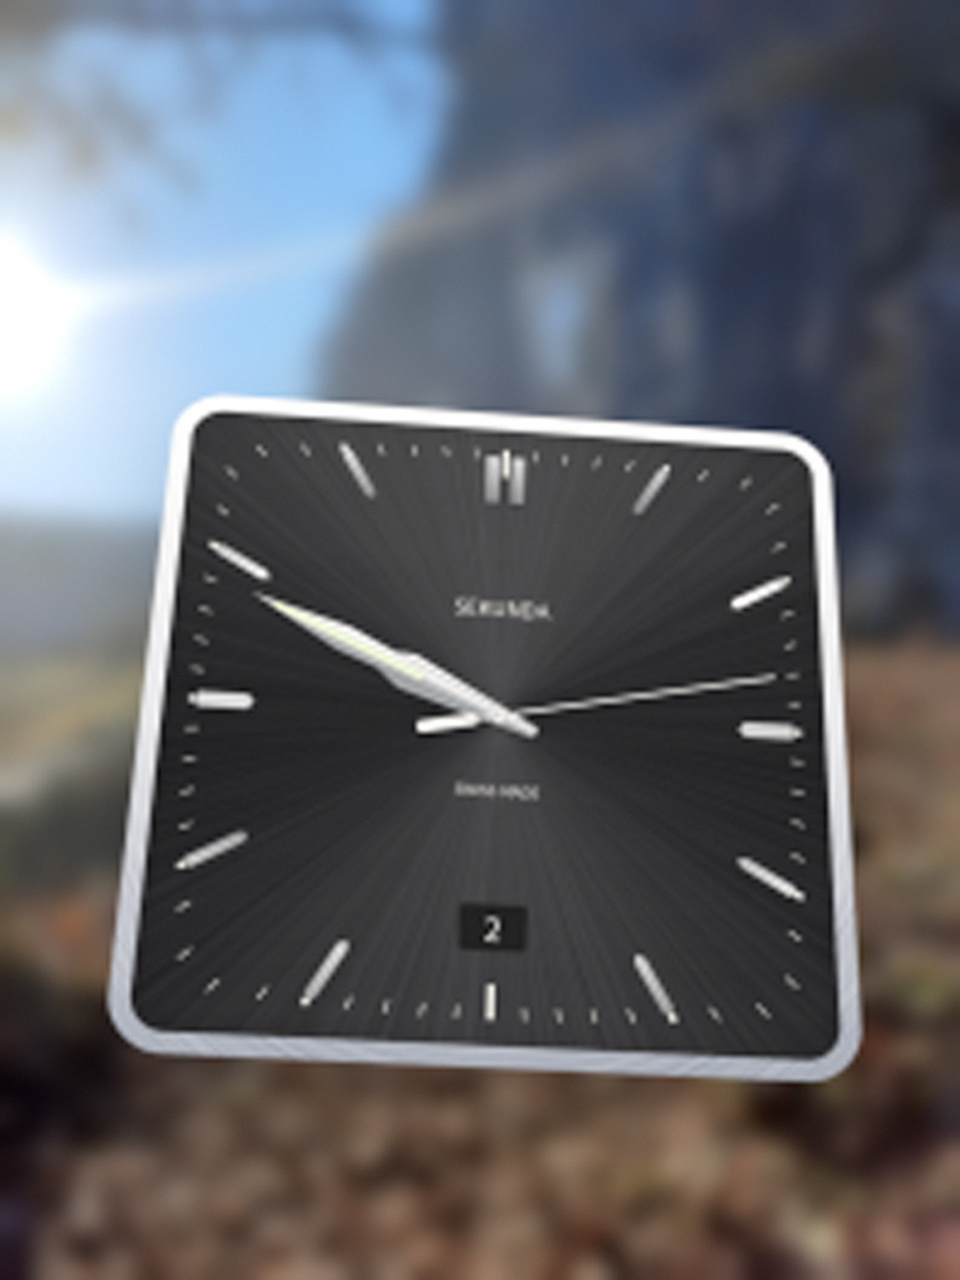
9.49.13
